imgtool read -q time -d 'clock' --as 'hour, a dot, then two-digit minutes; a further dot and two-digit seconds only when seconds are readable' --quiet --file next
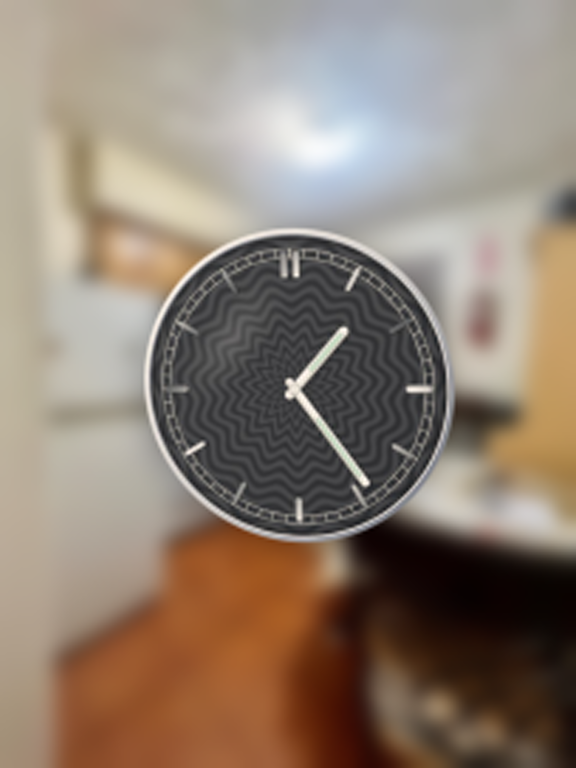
1.24
